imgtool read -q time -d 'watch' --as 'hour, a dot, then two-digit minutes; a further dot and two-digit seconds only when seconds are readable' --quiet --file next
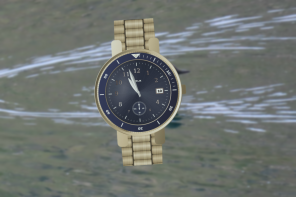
10.57
